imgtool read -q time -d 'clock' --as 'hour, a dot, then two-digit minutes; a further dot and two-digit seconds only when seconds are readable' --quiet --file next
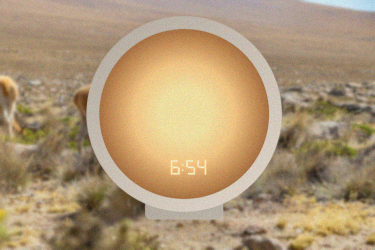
6.54
